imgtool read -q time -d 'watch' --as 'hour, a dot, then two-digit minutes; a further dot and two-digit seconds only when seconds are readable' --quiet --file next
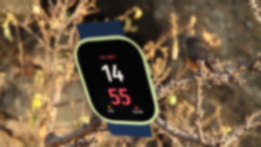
14.55
